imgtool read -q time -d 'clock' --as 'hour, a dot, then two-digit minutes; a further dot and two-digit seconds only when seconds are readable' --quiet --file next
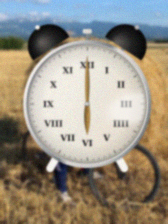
6.00
